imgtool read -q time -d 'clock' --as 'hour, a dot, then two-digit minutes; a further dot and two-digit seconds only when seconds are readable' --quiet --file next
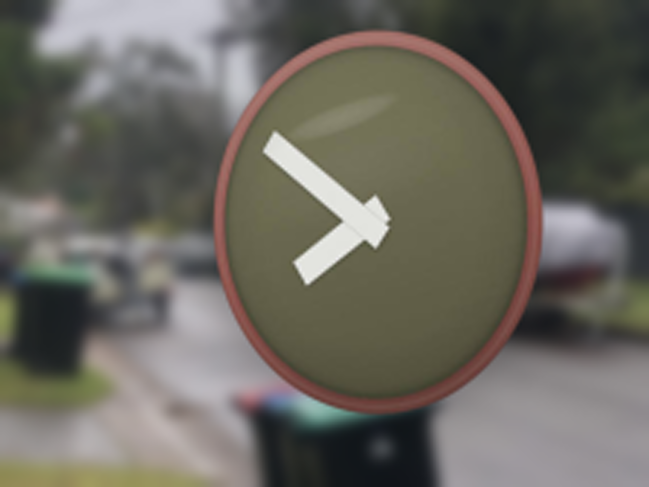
7.51
